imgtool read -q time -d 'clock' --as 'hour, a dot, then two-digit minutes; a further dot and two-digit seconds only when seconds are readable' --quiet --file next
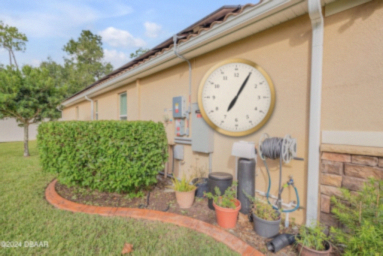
7.05
